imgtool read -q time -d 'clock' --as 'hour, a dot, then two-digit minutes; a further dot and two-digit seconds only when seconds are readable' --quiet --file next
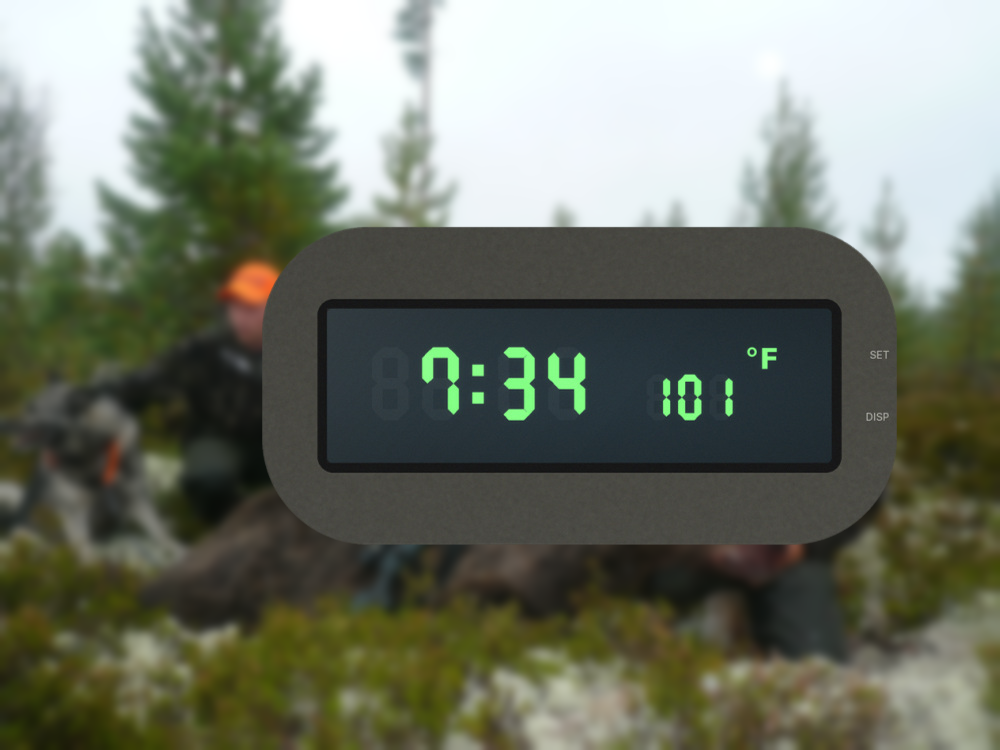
7.34
